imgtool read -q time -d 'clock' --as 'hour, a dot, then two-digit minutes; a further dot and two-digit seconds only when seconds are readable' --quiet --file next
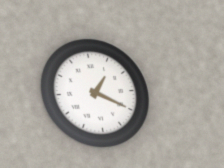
1.20
